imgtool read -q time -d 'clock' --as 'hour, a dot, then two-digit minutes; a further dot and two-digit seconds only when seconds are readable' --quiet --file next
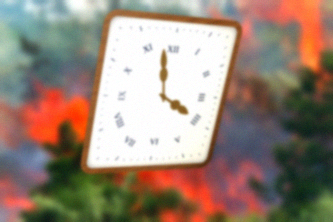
3.58
